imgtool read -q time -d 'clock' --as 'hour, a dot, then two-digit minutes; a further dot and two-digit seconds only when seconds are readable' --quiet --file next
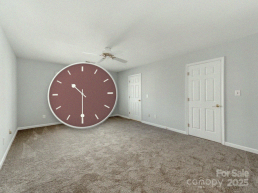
10.30
